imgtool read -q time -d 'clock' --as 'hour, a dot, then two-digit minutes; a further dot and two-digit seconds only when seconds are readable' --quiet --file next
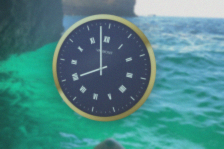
7.58
